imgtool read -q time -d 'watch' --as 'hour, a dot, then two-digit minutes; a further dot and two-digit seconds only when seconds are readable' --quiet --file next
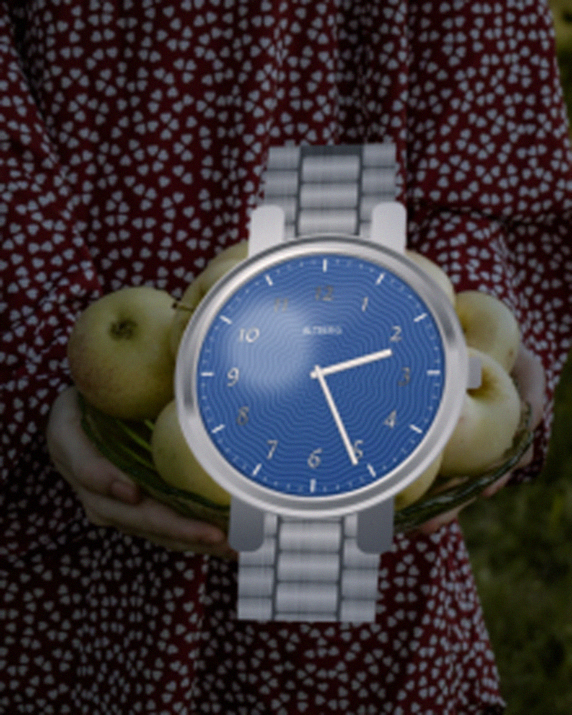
2.26
